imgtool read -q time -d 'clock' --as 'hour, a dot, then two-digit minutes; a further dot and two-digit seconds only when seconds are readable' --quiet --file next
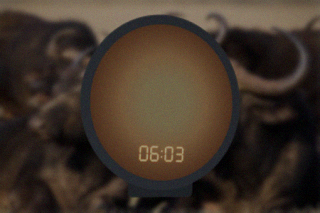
6.03
